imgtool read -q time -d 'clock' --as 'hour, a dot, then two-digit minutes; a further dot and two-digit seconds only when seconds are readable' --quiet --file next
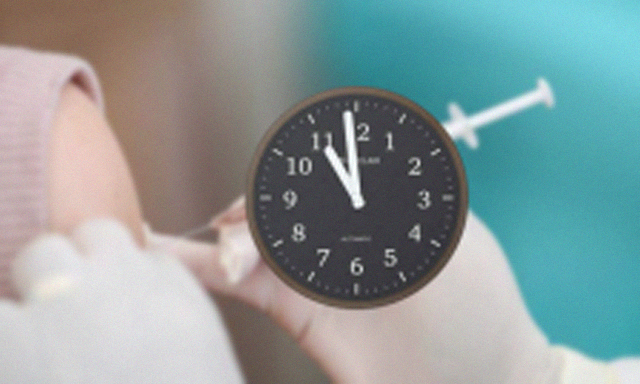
10.59
